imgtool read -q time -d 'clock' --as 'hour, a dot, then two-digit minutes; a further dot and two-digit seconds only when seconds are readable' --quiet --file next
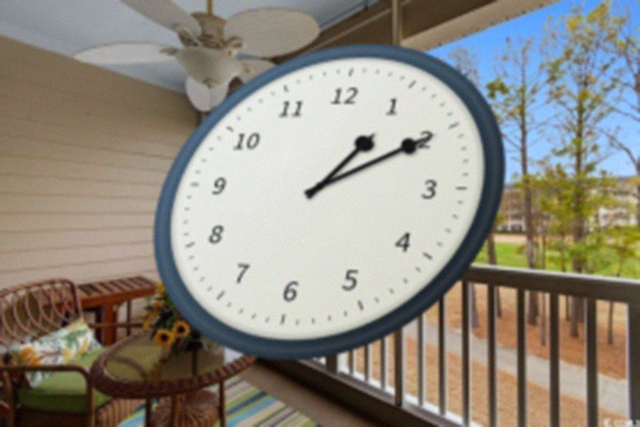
1.10
